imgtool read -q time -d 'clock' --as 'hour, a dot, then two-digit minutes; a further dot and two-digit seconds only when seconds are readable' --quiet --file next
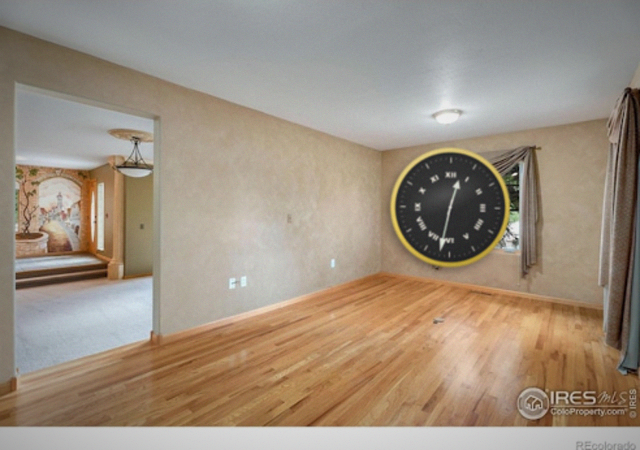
12.32
